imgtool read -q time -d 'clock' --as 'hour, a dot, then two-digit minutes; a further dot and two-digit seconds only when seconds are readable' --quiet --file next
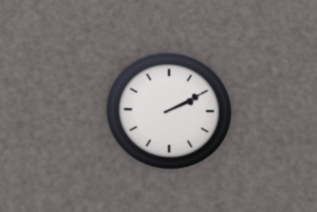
2.10
